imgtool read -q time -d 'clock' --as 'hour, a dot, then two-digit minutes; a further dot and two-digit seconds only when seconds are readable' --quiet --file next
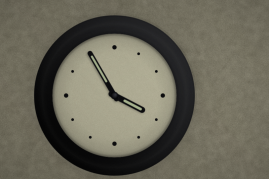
3.55
